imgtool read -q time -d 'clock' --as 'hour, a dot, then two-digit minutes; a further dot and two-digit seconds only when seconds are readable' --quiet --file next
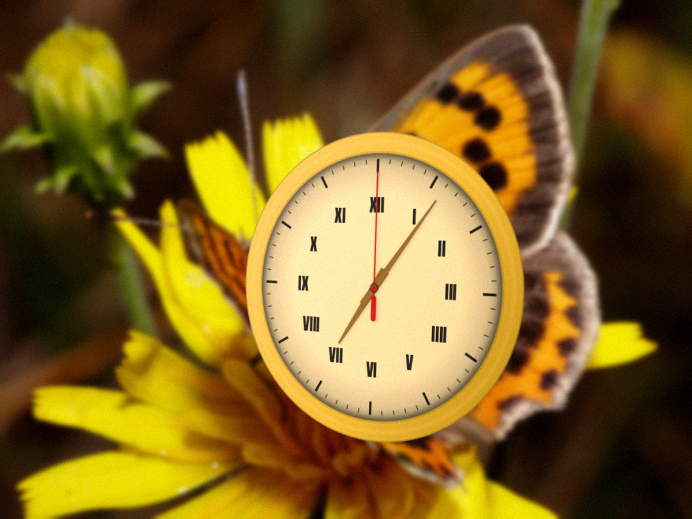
7.06.00
